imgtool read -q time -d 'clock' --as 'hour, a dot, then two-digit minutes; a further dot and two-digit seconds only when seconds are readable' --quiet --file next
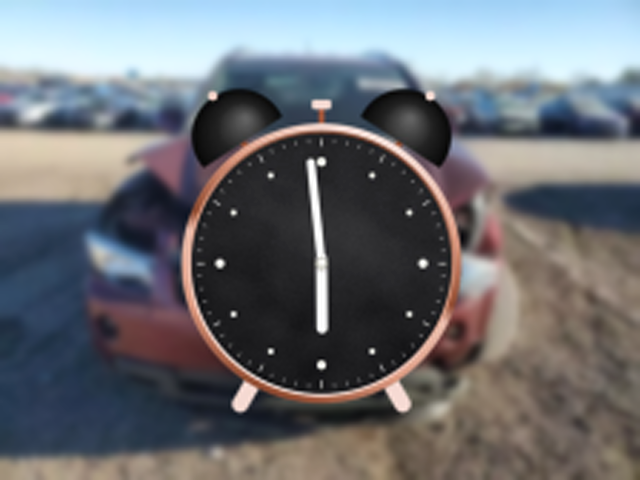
5.59
